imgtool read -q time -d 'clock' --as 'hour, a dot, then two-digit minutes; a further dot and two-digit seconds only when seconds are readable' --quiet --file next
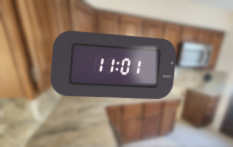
11.01
